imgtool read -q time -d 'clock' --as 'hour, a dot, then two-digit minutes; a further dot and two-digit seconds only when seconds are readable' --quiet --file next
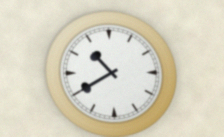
10.40
